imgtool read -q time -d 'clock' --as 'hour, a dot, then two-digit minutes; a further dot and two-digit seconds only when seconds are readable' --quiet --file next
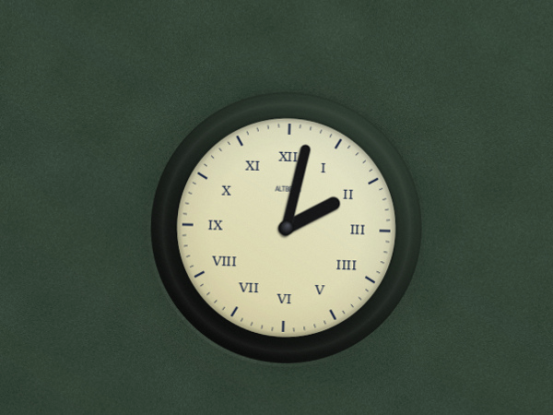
2.02
